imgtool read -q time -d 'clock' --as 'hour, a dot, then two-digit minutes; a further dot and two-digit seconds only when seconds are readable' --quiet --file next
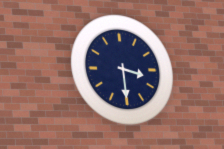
3.30
